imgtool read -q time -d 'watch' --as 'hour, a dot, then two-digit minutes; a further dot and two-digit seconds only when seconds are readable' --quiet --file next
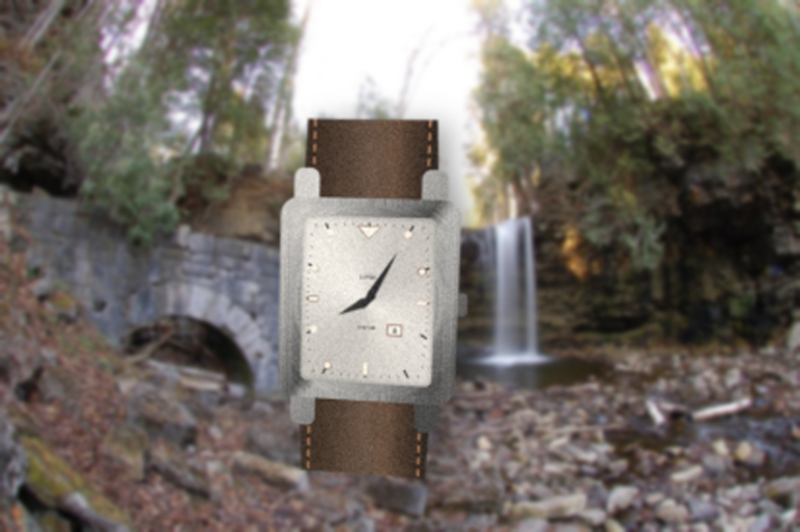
8.05
